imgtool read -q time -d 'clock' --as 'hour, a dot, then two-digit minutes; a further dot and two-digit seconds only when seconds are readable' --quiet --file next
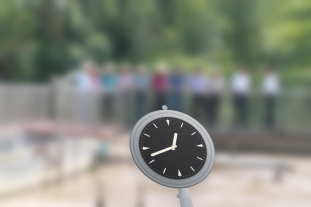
12.42
